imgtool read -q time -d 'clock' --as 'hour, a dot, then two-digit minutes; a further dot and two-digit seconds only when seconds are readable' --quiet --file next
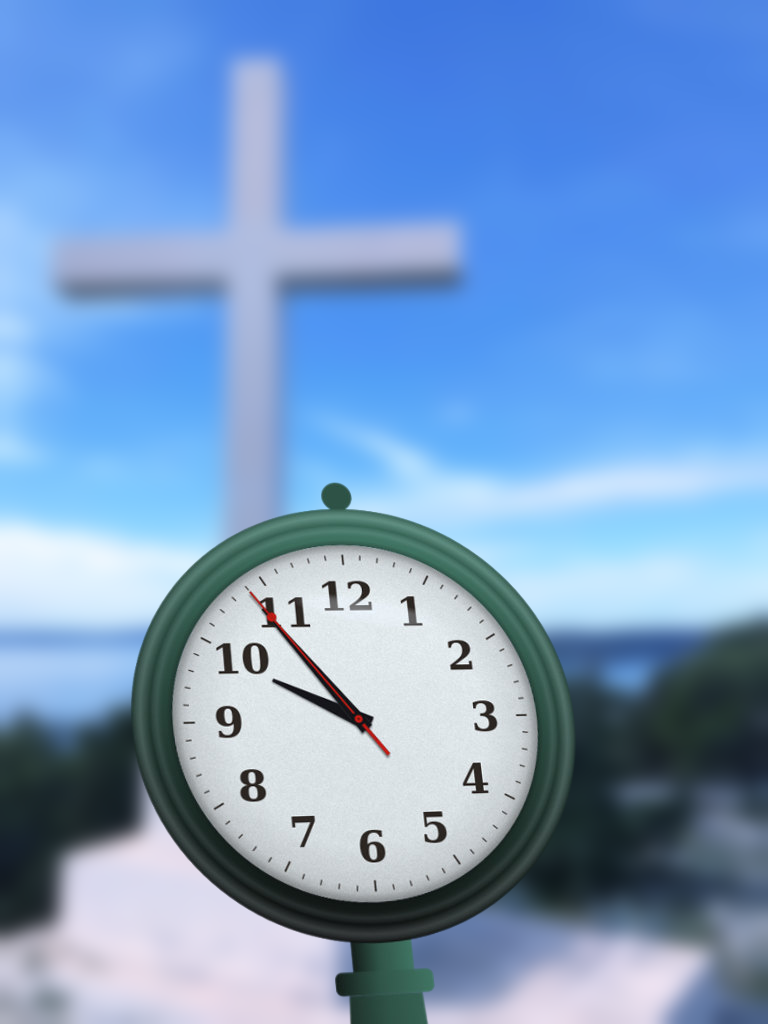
9.53.54
